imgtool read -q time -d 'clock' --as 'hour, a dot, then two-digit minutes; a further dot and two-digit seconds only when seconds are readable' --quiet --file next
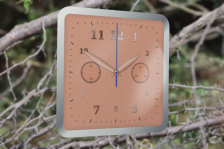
1.50
